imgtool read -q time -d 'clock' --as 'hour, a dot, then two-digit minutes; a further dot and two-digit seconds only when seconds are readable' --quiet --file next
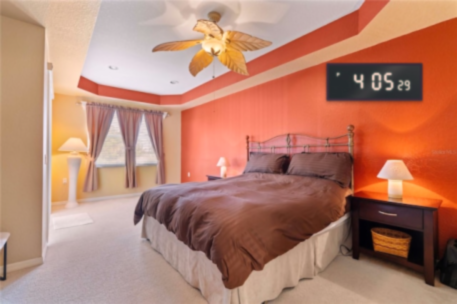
4.05
